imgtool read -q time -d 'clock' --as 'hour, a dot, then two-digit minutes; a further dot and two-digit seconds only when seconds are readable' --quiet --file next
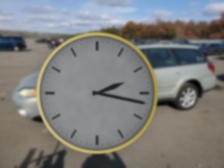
2.17
